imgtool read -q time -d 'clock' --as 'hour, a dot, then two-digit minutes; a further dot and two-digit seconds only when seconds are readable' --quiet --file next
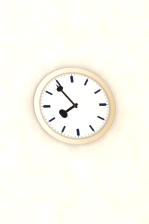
7.54
